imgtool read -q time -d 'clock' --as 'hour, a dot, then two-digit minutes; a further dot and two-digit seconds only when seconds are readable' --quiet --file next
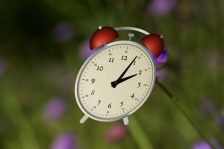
2.04
